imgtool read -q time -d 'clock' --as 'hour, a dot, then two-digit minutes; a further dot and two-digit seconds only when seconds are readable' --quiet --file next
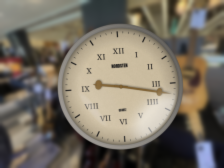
9.17
